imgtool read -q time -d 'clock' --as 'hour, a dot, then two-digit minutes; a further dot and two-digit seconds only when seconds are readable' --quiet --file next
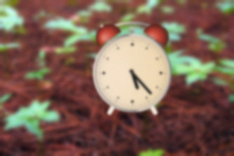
5.23
